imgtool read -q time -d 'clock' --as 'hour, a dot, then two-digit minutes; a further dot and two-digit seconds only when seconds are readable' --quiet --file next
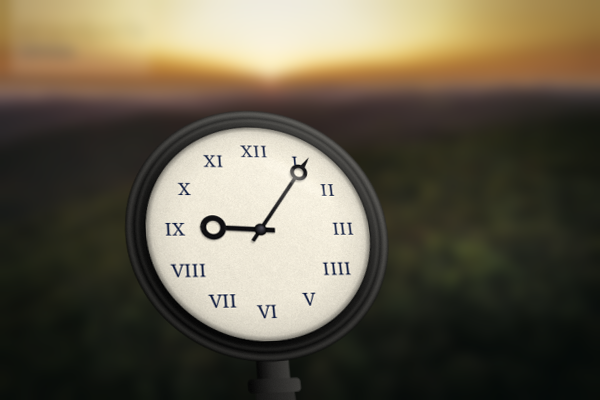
9.06
